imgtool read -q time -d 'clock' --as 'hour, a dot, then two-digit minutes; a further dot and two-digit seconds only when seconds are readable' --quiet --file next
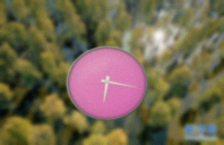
6.17
